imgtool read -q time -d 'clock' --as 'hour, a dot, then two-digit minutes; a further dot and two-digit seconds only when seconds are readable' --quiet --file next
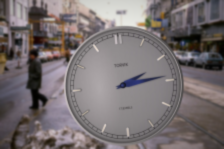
2.14
